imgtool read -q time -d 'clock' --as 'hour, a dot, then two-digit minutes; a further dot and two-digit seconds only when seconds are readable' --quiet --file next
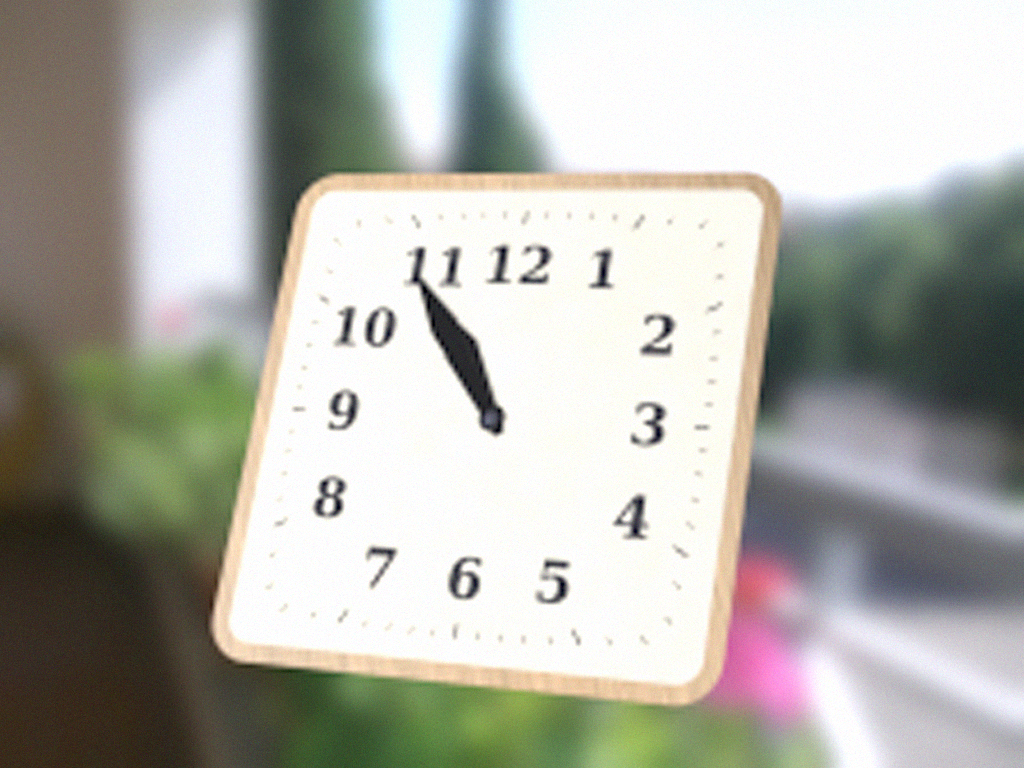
10.54
